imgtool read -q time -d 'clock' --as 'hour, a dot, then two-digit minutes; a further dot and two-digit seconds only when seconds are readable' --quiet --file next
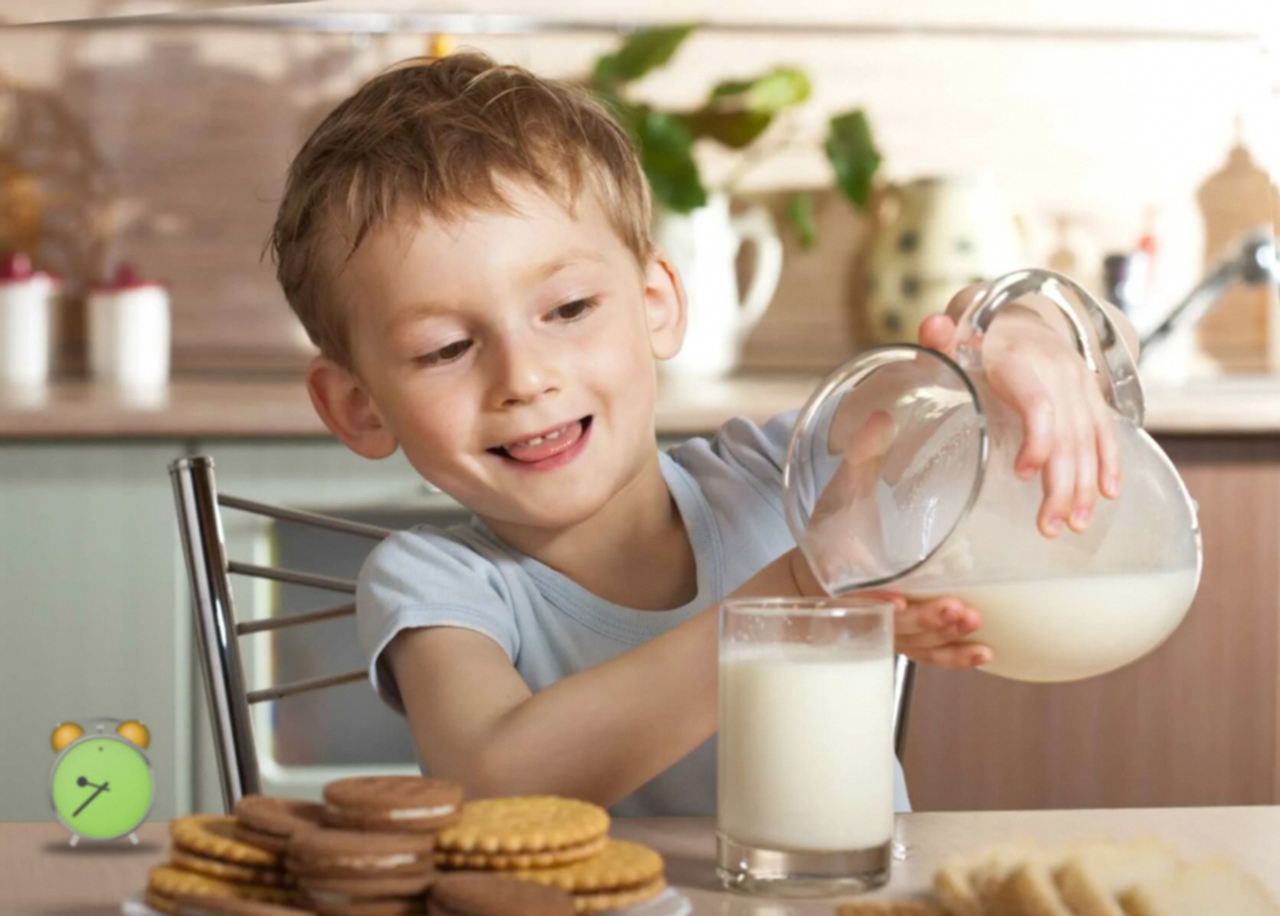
9.38
